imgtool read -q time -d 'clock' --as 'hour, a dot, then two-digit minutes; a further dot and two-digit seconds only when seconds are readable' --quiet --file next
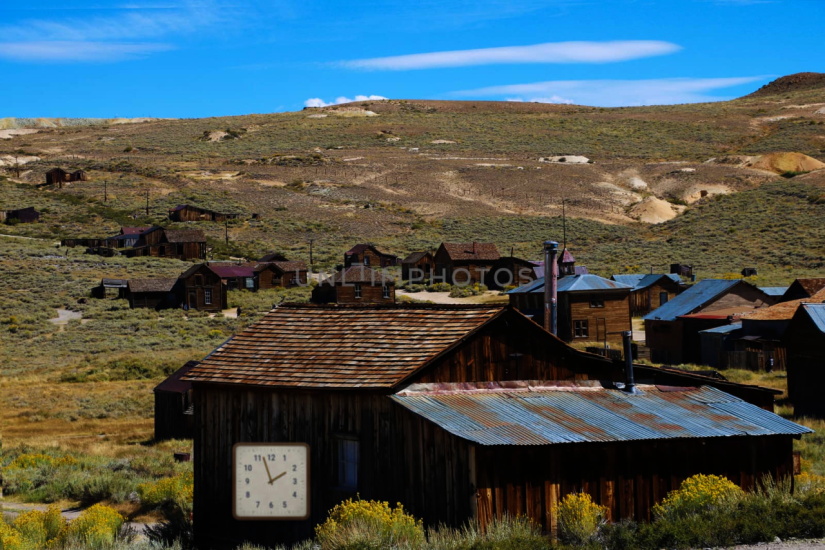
1.57
